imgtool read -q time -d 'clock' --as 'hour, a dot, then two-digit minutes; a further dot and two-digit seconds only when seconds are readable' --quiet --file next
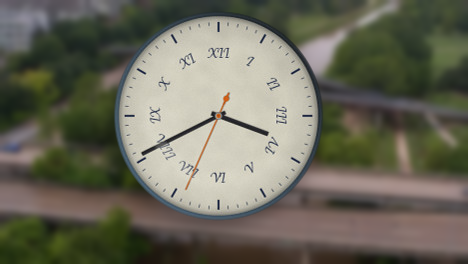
3.40.34
